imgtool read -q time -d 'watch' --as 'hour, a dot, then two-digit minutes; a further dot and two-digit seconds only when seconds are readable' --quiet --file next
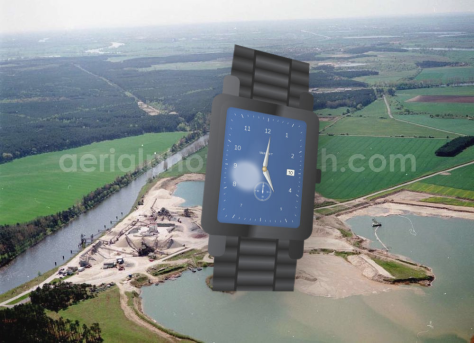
5.01
